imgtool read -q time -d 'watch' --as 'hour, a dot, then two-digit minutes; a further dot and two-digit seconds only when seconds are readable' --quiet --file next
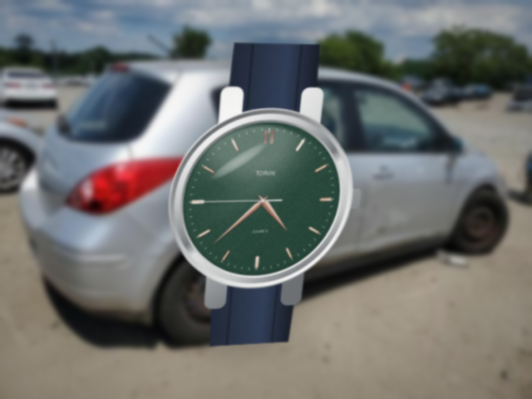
4.37.45
